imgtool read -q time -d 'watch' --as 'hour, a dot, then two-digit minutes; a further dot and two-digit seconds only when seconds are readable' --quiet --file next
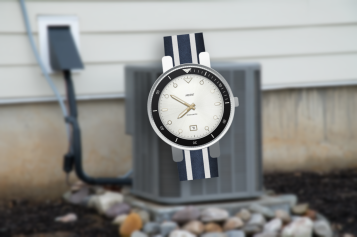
7.51
